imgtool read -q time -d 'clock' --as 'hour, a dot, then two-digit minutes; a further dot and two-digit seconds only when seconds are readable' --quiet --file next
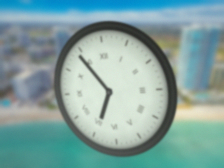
6.54
